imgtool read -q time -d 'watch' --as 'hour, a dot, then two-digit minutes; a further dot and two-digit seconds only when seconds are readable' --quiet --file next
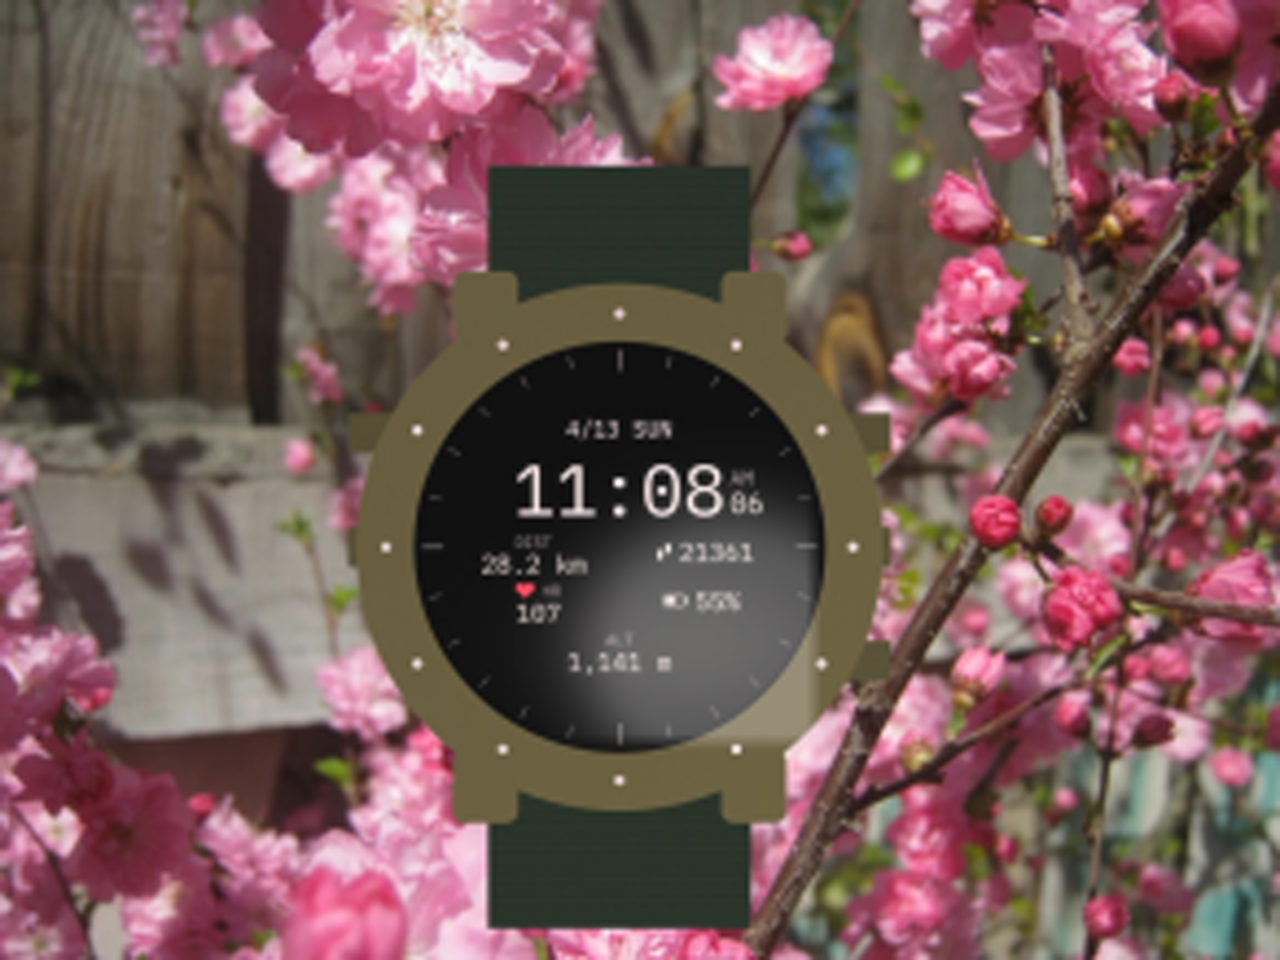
11.08
